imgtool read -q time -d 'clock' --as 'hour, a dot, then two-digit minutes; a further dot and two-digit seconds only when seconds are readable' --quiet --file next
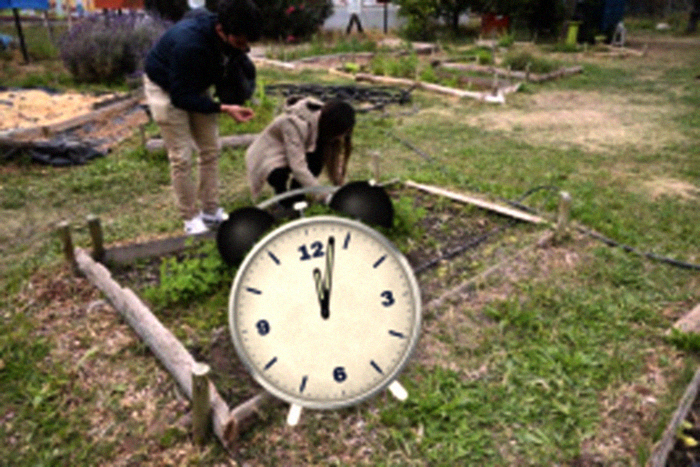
12.03
